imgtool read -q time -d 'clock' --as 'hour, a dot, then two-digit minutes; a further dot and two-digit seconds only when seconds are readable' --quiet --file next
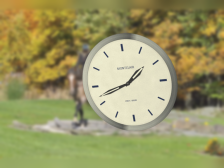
1.42
